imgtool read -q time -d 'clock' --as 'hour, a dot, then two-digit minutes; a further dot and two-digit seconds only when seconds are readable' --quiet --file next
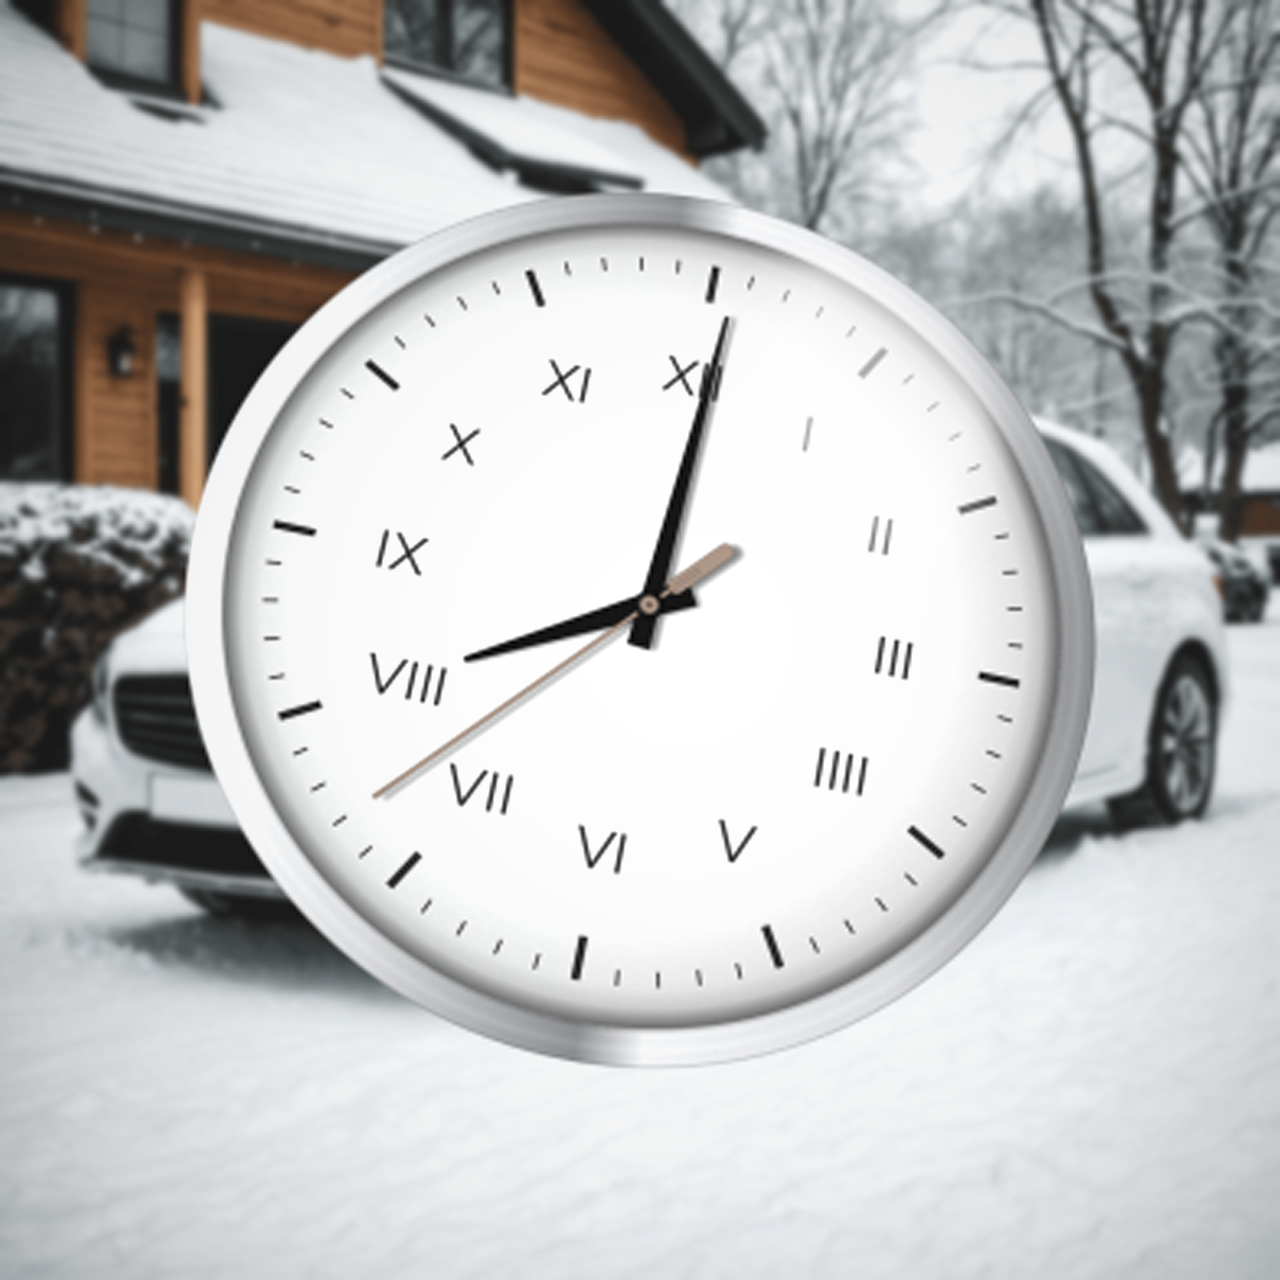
8.00.37
